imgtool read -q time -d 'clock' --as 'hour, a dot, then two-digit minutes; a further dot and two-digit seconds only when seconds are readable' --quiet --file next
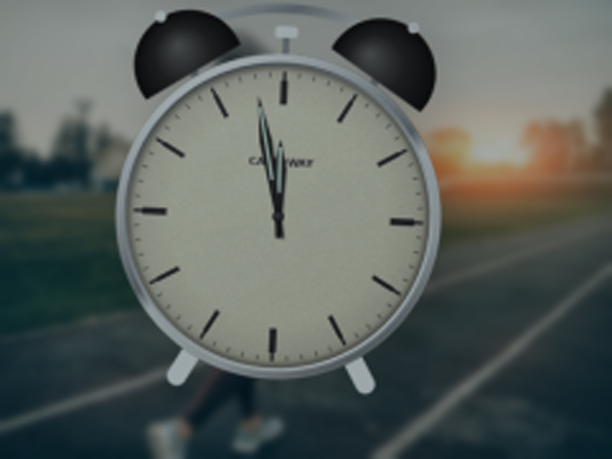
11.58
